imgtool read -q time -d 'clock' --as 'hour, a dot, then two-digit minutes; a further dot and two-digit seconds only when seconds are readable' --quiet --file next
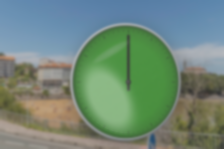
12.00
